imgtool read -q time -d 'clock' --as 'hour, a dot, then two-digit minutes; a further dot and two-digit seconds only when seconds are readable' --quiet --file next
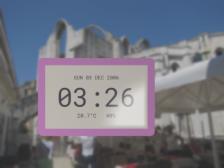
3.26
